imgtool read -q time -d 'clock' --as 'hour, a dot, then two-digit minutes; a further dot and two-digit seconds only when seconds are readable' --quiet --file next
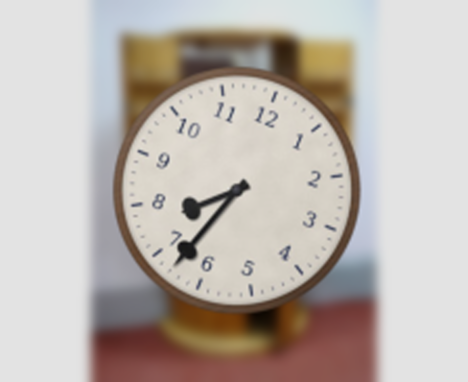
7.33
